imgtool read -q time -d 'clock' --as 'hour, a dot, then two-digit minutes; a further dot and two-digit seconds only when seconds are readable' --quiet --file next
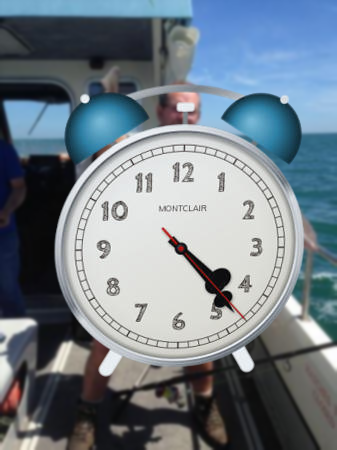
4.23.23
